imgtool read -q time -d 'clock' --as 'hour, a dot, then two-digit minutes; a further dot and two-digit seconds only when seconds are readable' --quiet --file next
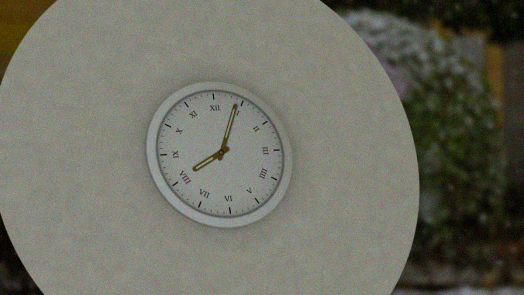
8.04
